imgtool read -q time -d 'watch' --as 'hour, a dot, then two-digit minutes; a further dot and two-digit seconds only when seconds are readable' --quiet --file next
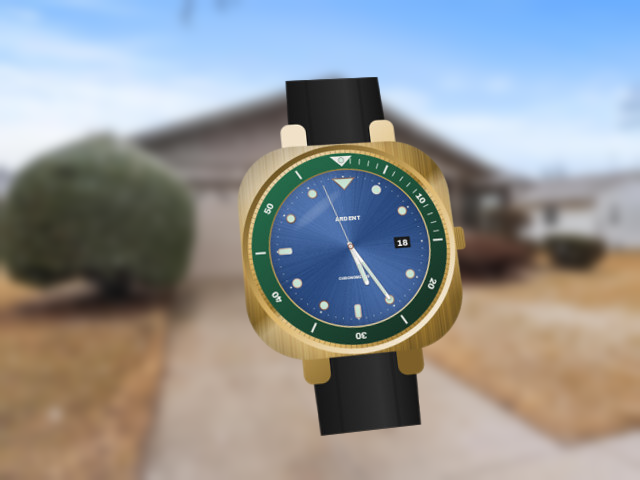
5.24.57
